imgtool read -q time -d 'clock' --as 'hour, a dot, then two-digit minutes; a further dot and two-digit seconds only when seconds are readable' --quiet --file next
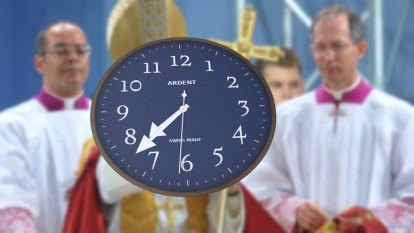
7.37.31
